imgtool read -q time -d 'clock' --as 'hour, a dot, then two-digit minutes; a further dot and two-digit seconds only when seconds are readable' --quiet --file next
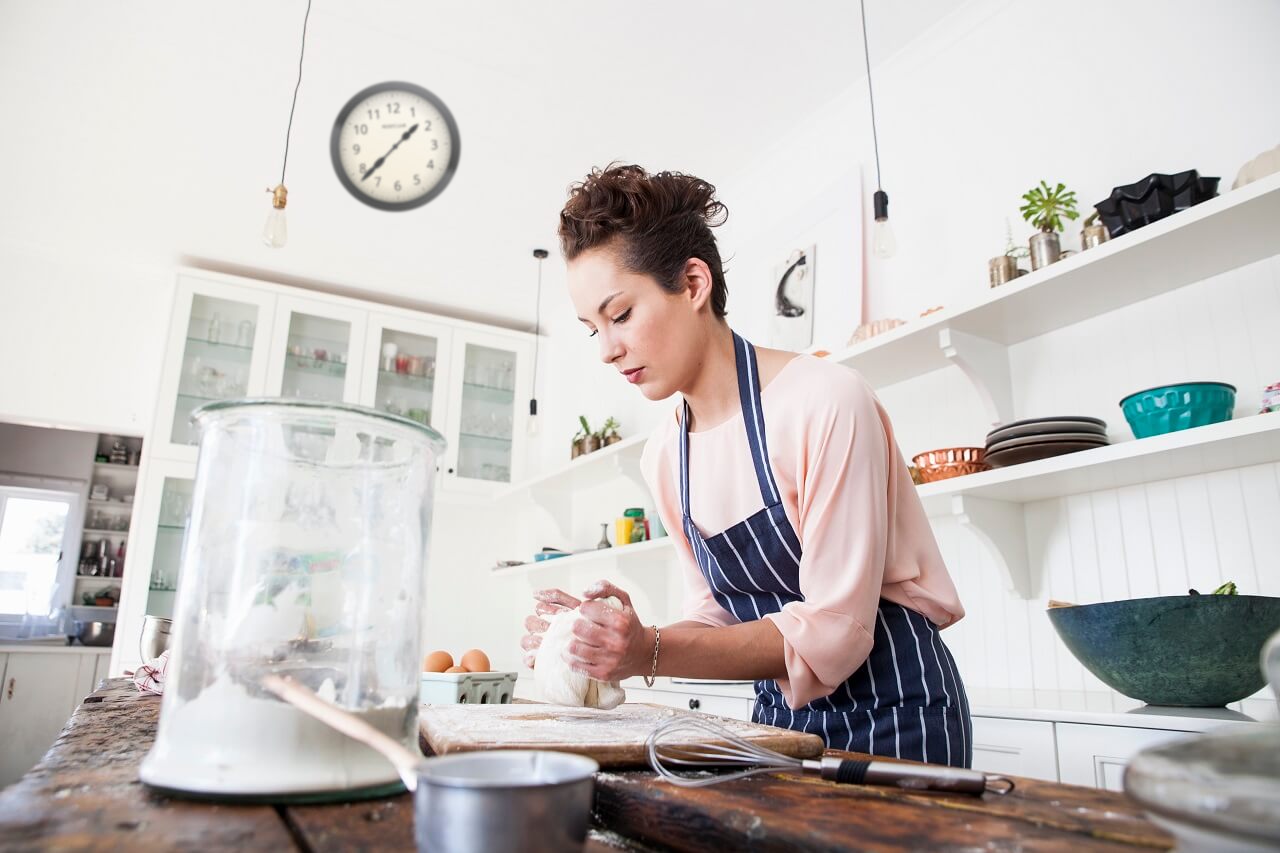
1.38
